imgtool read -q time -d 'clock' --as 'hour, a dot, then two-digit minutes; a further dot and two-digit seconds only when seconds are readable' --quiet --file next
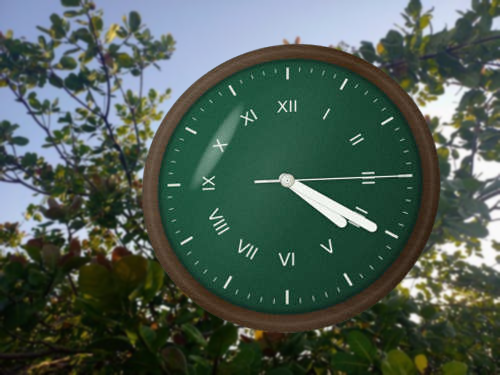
4.20.15
